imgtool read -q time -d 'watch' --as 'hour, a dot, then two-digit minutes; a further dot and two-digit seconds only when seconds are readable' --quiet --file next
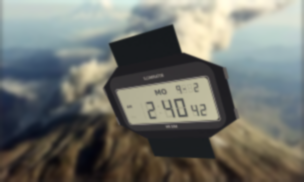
2.40.42
